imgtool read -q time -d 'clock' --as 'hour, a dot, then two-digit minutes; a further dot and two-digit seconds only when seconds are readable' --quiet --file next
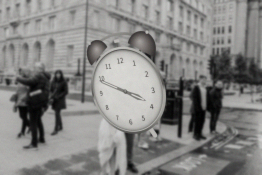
3.49
